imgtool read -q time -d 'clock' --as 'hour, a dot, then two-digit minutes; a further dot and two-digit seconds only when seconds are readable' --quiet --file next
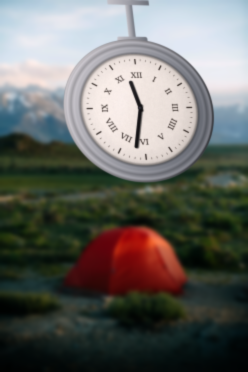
11.32
